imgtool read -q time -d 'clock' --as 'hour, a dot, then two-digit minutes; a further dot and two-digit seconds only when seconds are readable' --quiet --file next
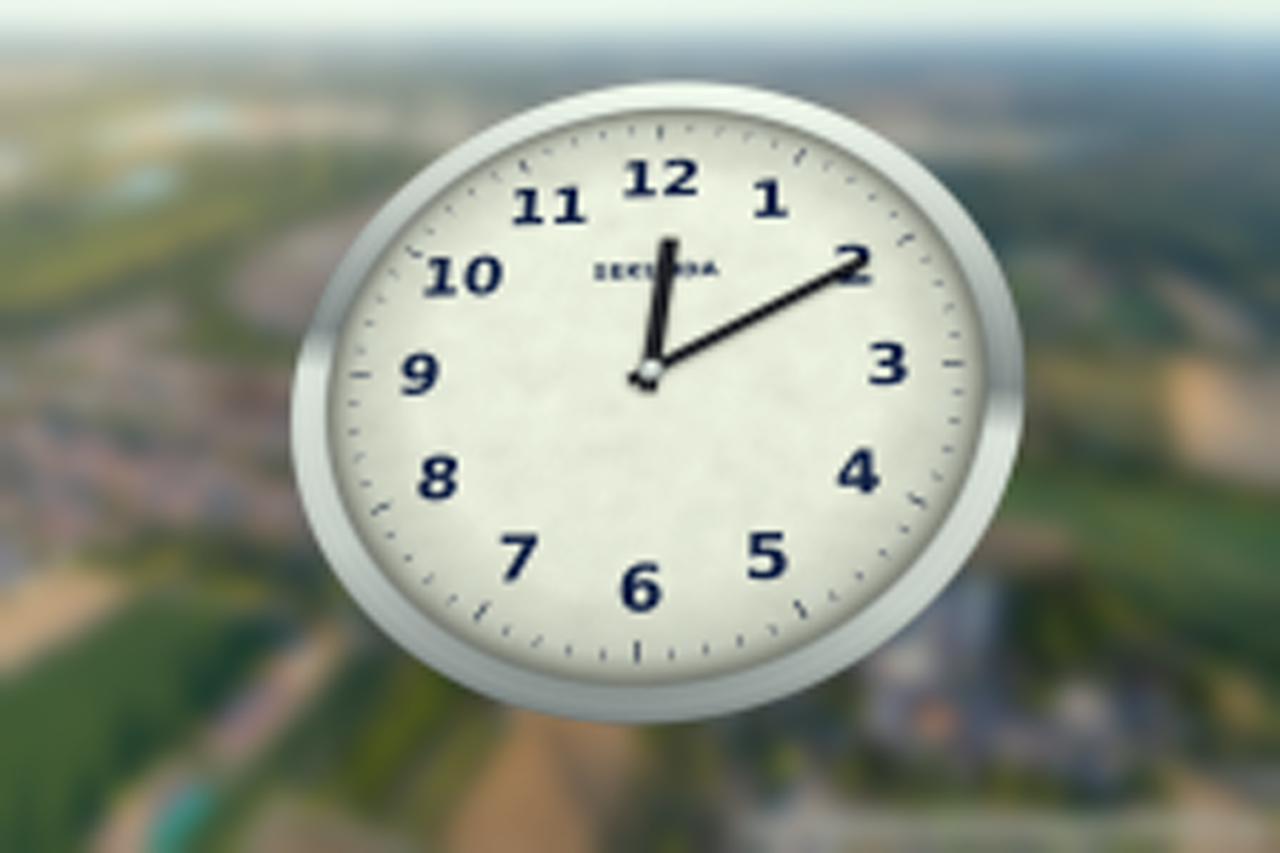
12.10
